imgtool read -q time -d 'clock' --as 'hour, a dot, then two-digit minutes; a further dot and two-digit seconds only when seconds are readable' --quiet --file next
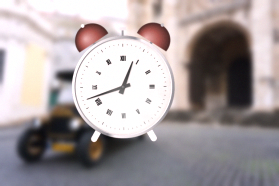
12.42
